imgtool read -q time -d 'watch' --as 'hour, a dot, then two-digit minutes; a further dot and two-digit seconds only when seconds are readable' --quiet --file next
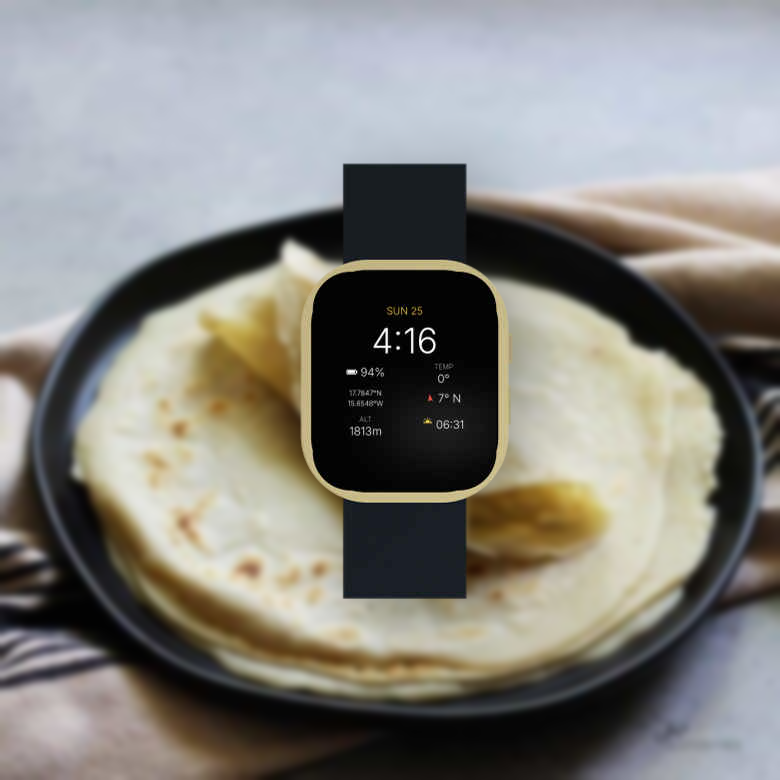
4.16
